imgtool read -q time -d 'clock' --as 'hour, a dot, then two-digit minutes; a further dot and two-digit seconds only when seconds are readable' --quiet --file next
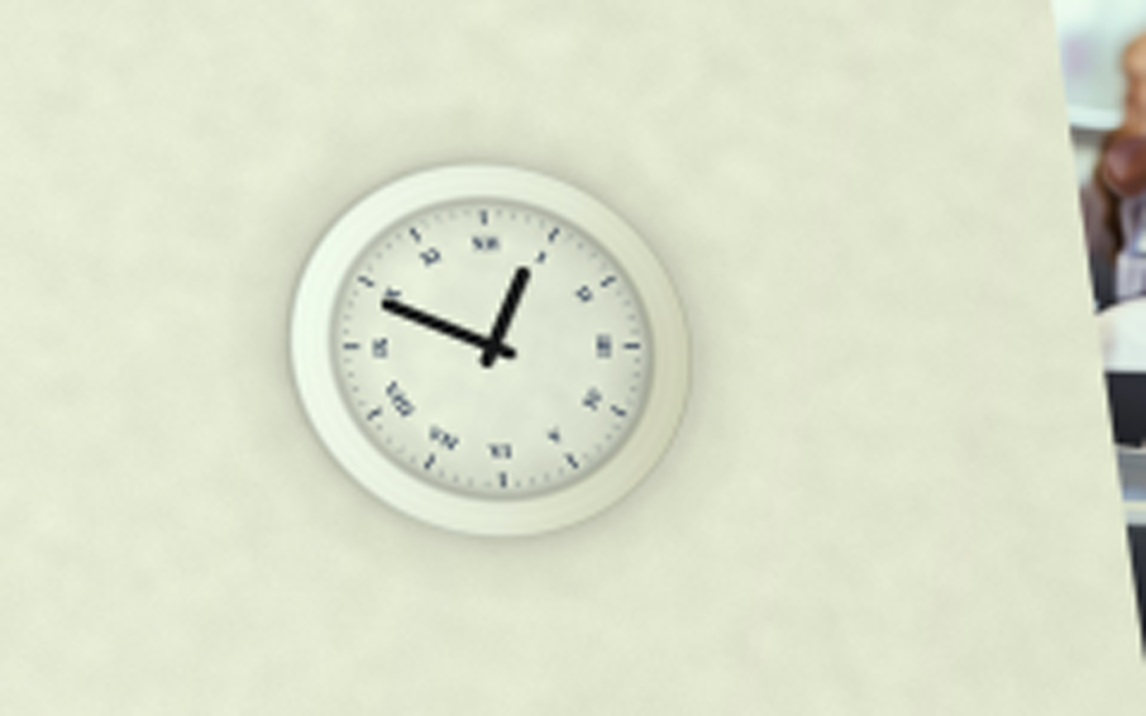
12.49
